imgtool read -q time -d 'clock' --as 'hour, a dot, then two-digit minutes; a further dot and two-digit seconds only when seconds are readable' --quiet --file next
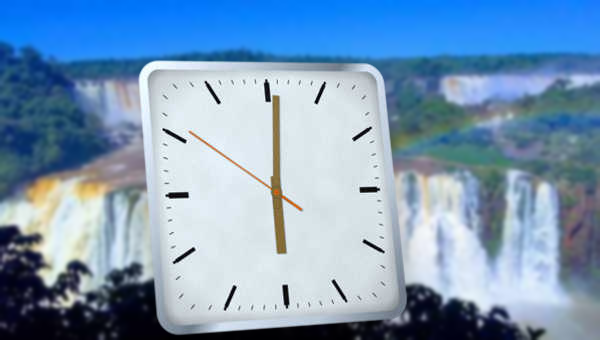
6.00.51
